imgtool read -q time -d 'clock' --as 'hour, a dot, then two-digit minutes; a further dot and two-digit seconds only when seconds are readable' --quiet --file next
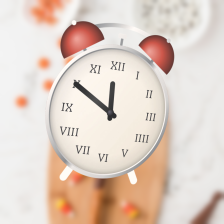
11.50
